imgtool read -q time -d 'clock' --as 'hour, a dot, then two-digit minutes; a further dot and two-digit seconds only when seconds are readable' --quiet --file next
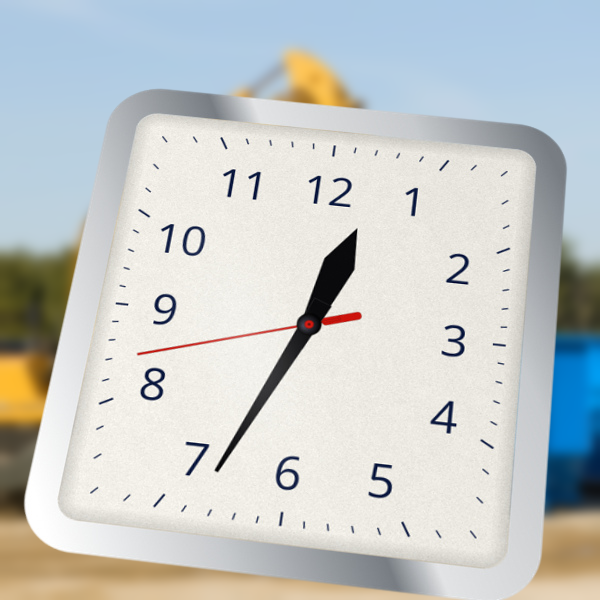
12.33.42
